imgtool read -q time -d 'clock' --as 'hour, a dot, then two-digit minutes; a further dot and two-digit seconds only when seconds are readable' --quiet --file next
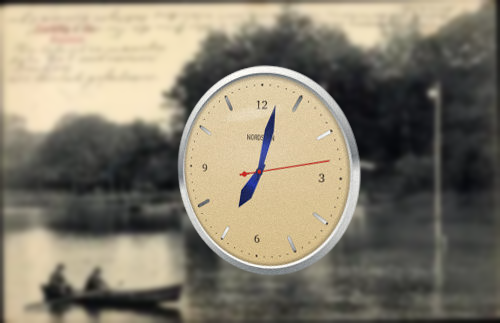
7.02.13
